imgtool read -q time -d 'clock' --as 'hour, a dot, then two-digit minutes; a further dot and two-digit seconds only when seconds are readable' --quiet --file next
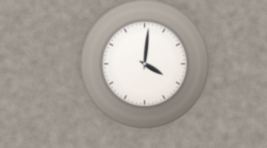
4.01
